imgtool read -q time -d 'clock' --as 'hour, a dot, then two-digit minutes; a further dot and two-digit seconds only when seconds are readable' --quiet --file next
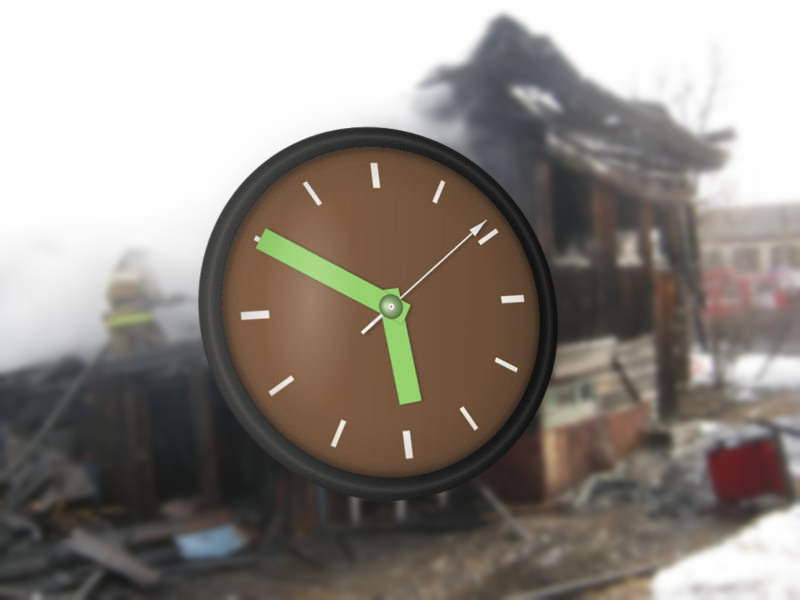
5.50.09
